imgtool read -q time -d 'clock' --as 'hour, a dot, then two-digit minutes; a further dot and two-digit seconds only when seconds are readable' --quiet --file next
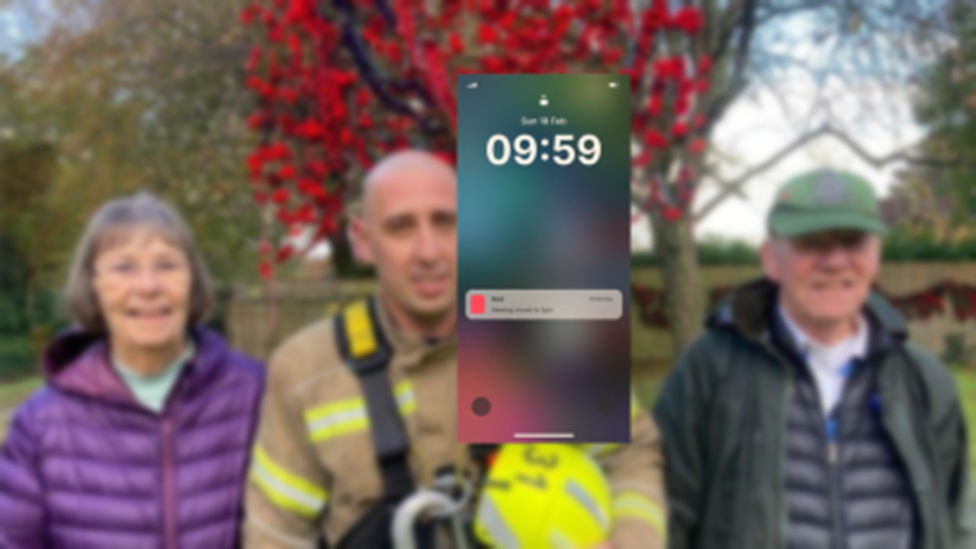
9.59
